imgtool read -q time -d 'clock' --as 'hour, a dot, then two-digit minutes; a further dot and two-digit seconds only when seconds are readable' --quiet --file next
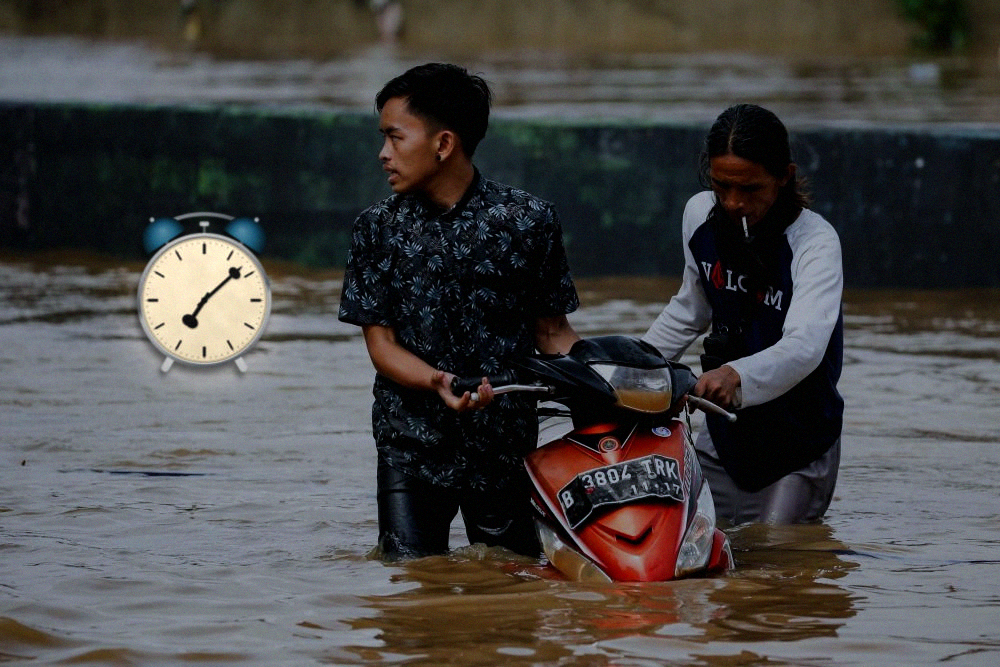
7.08
